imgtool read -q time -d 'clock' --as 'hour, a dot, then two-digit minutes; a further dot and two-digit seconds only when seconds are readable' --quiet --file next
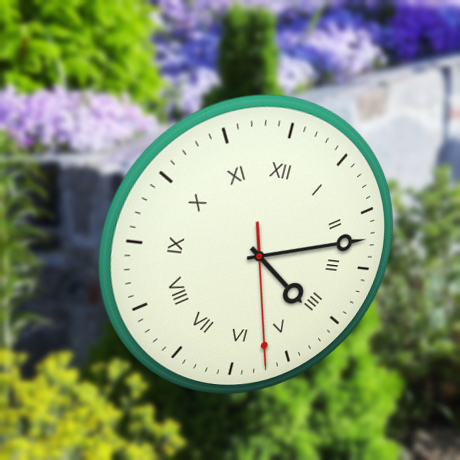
4.12.27
